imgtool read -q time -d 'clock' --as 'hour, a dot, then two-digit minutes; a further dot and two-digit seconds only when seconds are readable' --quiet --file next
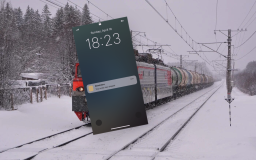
18.23
